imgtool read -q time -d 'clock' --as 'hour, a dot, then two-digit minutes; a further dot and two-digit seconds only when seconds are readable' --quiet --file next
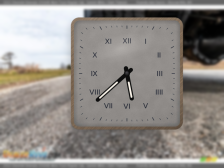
5.38
